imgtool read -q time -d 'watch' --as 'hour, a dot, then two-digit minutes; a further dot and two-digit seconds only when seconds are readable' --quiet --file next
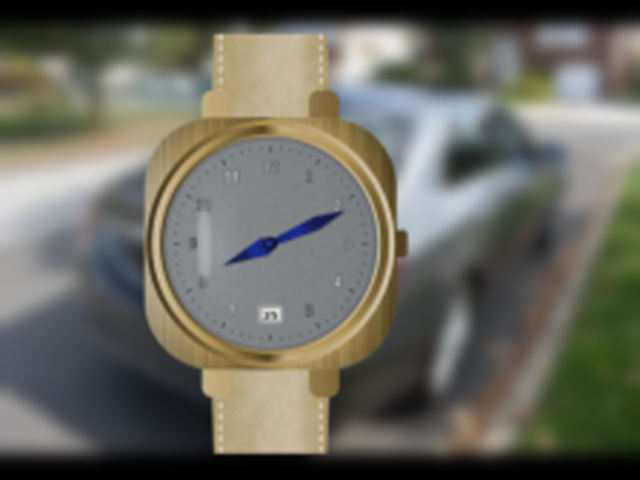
8.11
